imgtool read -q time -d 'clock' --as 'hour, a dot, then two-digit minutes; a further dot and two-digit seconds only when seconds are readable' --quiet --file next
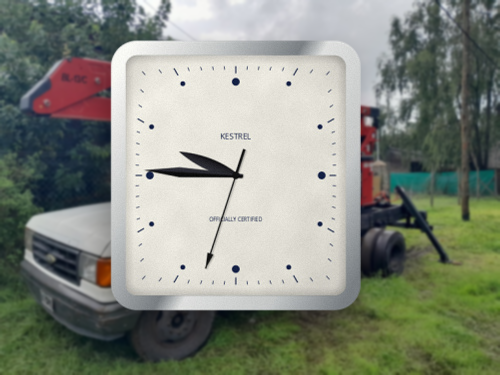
9.45.33
